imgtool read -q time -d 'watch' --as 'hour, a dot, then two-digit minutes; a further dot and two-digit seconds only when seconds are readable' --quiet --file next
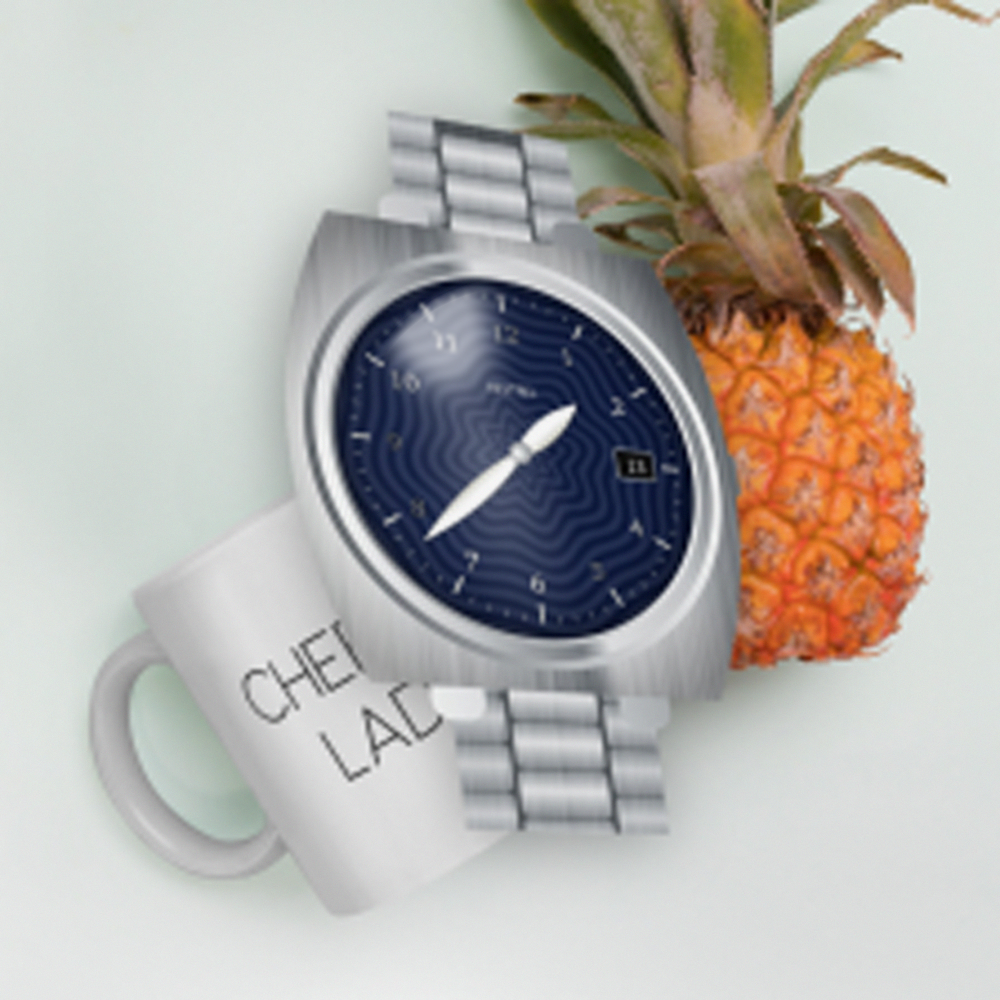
1.38
